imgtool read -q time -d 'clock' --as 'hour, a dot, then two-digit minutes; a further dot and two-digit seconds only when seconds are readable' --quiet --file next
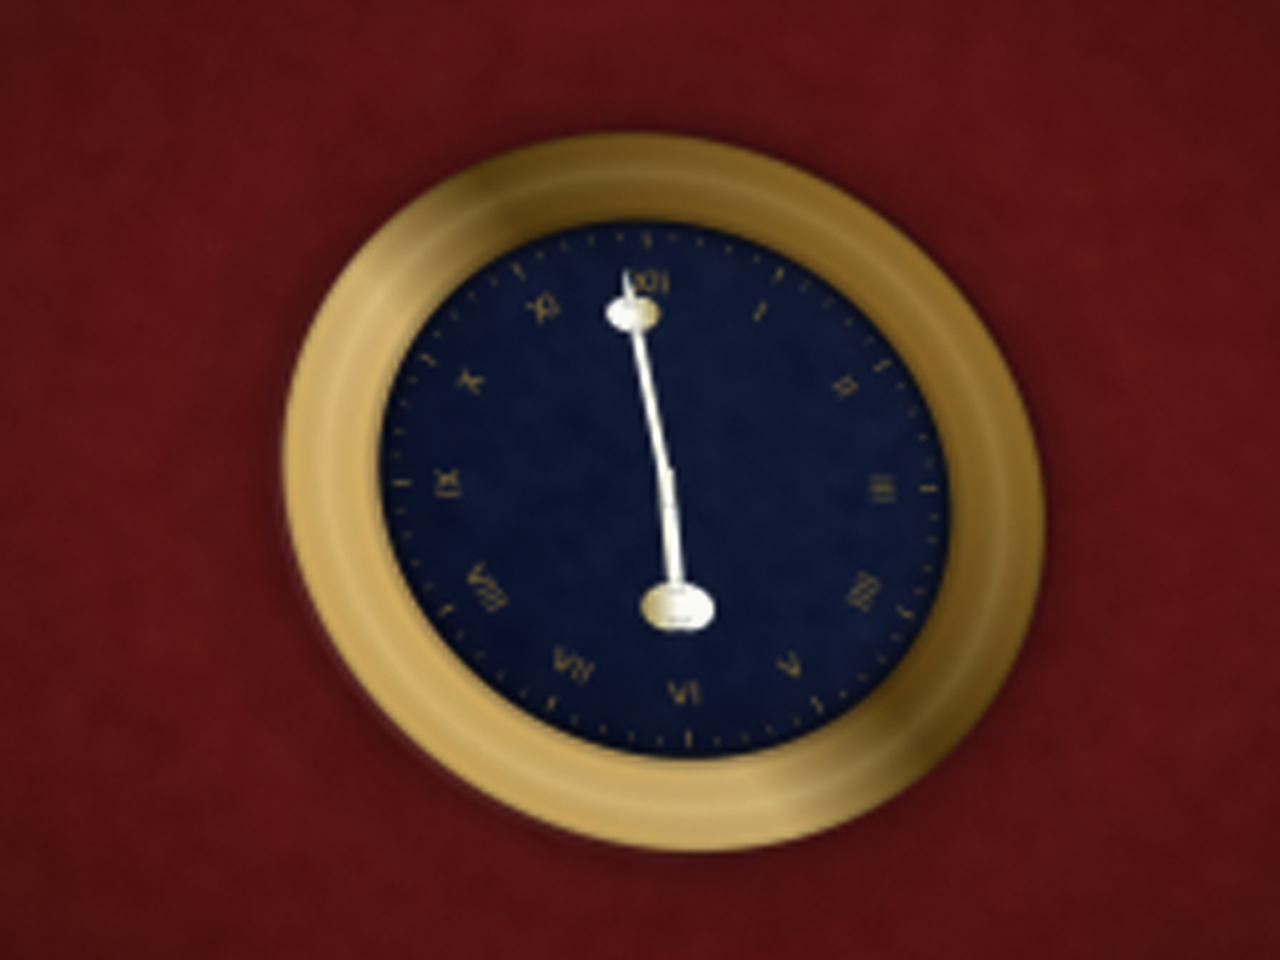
5.59
